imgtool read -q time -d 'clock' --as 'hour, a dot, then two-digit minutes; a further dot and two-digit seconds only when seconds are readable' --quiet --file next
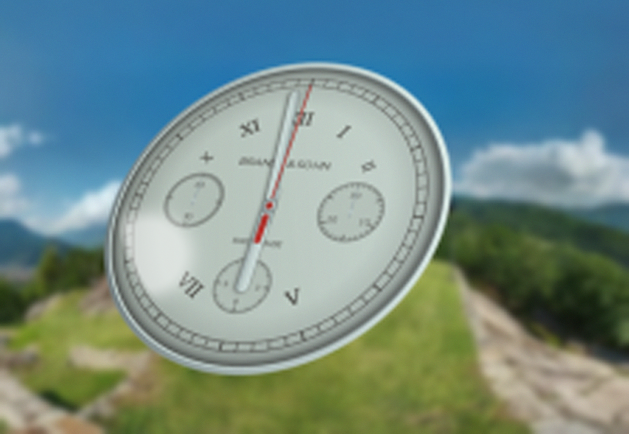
5.59
